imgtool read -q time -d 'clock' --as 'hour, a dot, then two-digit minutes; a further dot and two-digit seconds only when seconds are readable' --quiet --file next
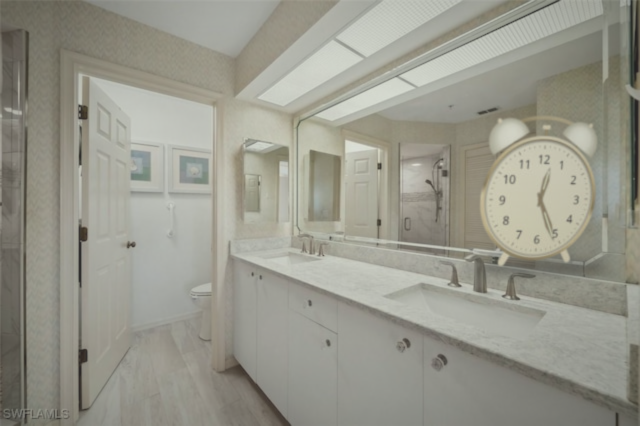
12.26
